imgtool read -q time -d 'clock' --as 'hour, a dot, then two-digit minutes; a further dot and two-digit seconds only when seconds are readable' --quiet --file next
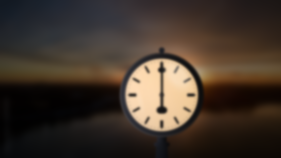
6.00
